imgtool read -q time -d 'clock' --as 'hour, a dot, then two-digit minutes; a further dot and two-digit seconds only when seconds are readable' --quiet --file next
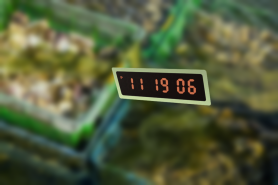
11.19.06
